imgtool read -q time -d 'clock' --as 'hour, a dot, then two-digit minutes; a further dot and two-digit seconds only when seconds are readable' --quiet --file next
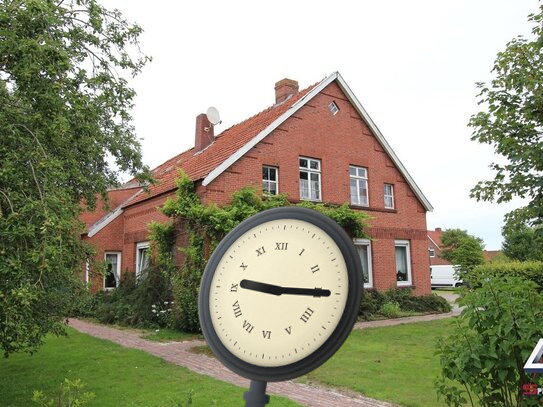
9.15
